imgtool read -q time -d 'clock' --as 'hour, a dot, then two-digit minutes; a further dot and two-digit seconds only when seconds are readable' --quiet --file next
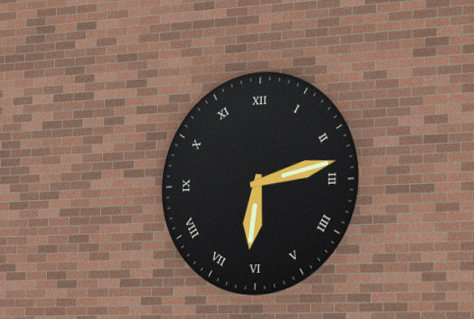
6.13
